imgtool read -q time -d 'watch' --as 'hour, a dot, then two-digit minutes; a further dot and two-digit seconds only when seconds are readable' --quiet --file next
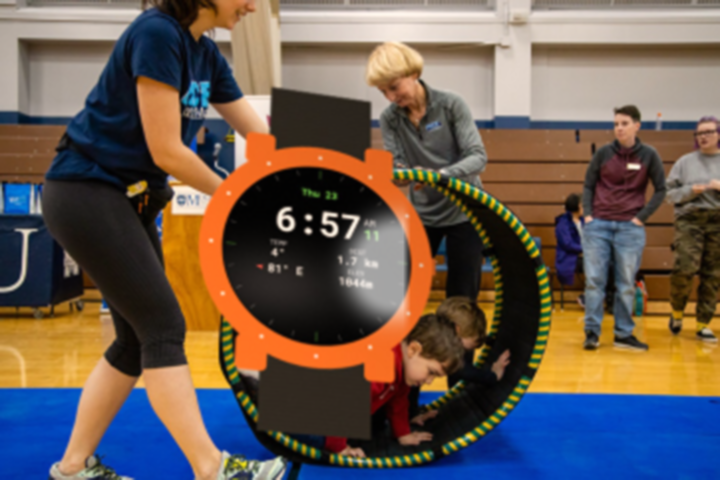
6.57
